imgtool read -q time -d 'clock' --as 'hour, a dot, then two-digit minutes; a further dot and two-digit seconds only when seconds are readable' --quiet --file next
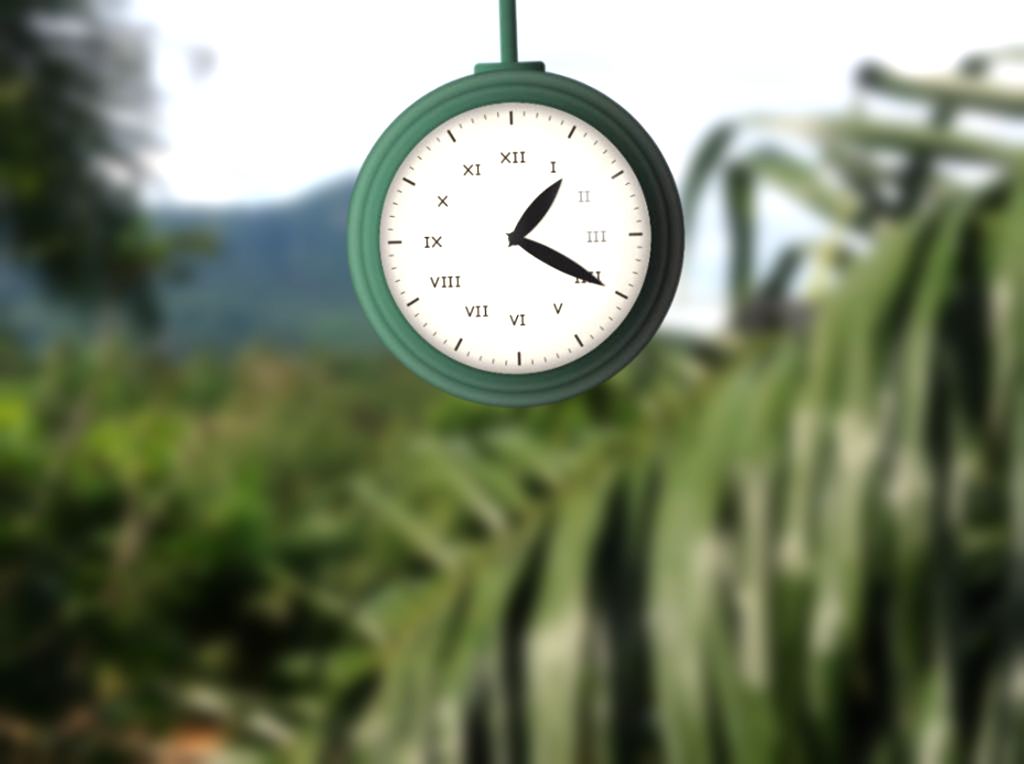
1.20
